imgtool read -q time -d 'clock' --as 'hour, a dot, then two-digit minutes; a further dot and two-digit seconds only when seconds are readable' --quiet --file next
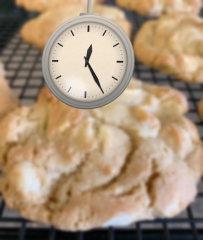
12.25
